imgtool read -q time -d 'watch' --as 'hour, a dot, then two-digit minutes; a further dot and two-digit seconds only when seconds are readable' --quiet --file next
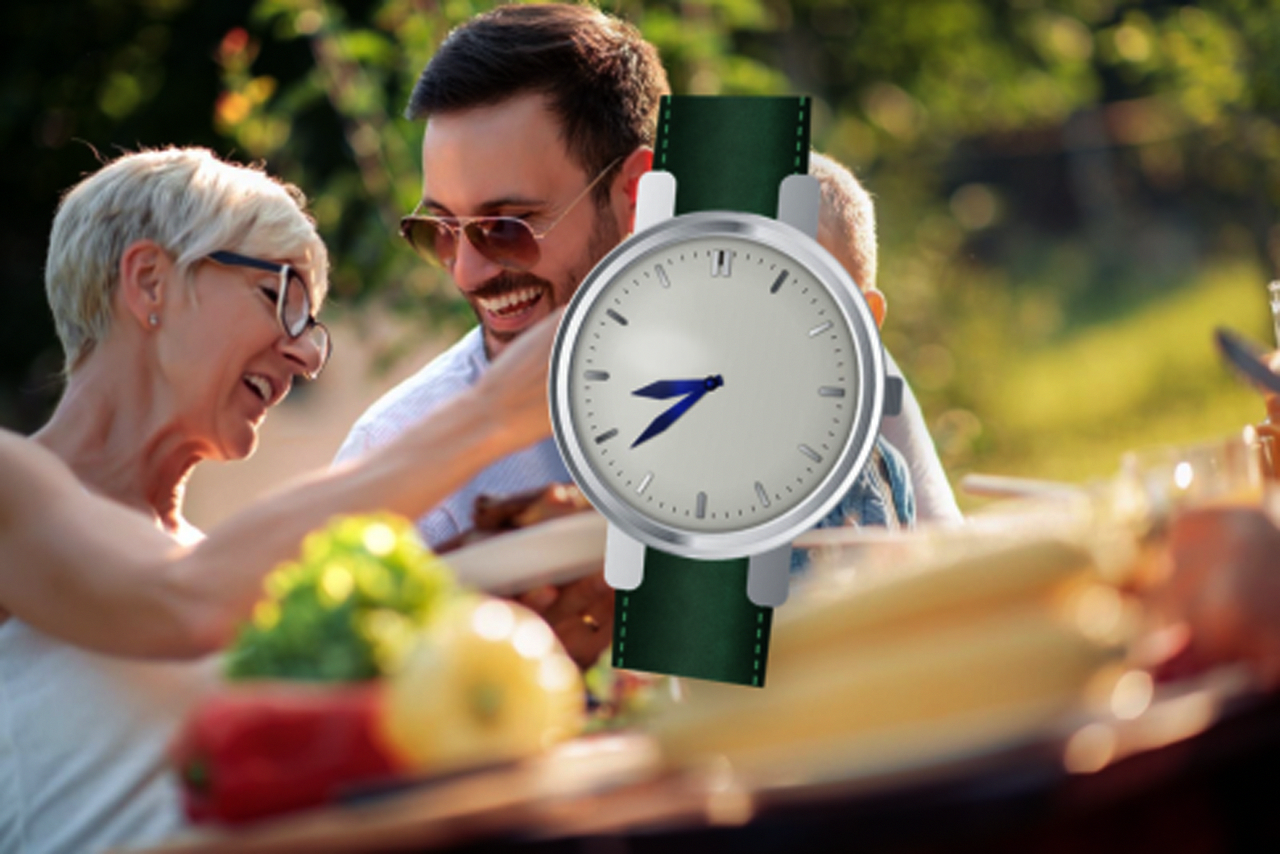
8.38
